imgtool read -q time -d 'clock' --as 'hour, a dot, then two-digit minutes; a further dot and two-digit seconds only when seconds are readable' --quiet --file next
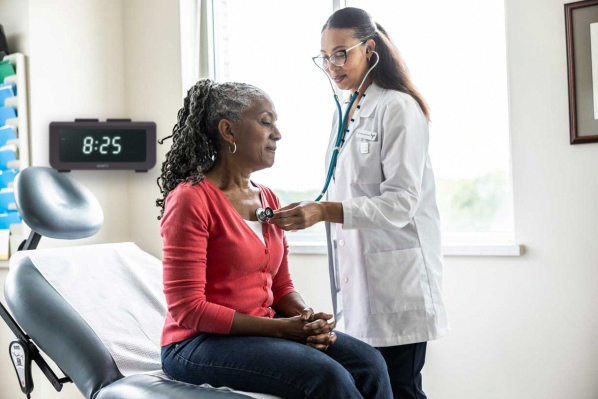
8.25
